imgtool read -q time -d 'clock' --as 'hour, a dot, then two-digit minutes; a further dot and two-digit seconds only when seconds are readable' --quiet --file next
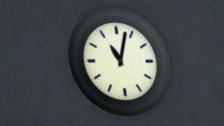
11.03
